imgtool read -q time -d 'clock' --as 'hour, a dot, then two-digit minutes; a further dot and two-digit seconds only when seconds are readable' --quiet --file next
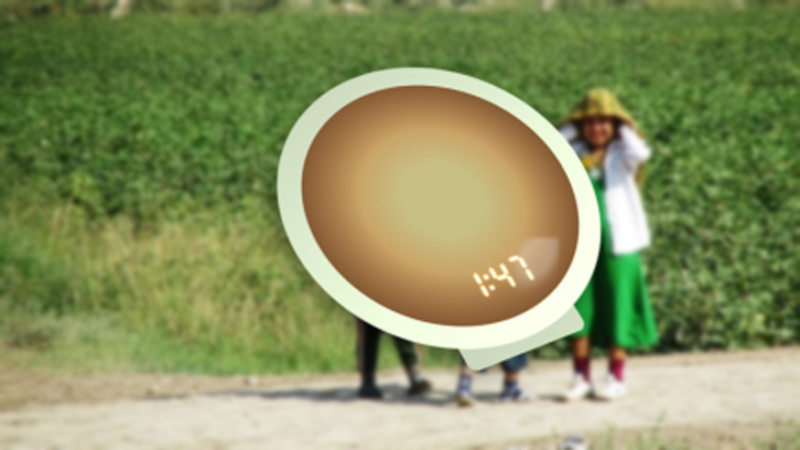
1.47
